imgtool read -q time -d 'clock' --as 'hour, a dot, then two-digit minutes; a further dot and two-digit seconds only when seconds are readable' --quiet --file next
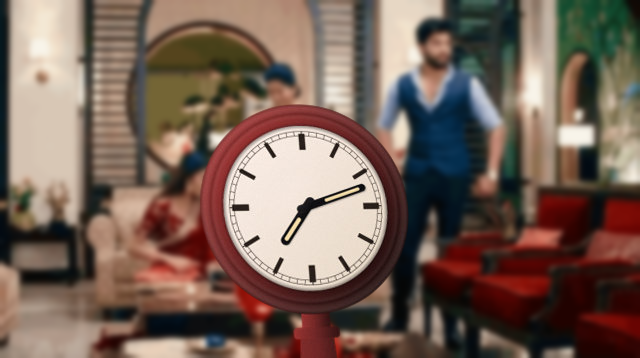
7.12
